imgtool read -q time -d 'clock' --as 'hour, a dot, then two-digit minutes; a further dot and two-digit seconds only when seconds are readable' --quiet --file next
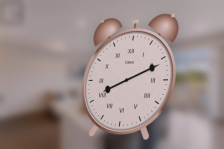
8.11
